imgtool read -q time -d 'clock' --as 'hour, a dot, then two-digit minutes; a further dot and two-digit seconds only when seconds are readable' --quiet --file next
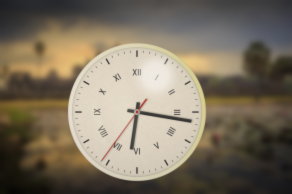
6.16.36
